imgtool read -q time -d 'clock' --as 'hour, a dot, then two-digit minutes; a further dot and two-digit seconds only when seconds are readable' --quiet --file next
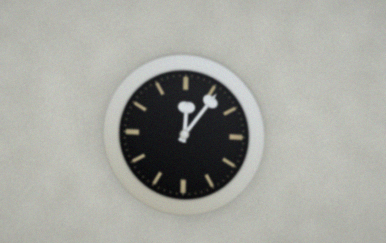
12.06
